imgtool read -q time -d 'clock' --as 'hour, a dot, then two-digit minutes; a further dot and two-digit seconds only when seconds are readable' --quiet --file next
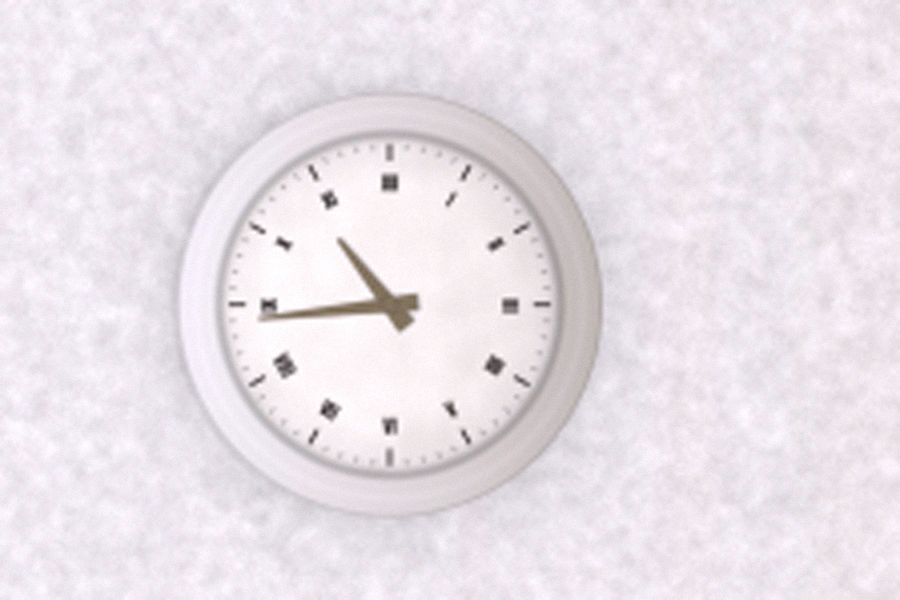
10.44
